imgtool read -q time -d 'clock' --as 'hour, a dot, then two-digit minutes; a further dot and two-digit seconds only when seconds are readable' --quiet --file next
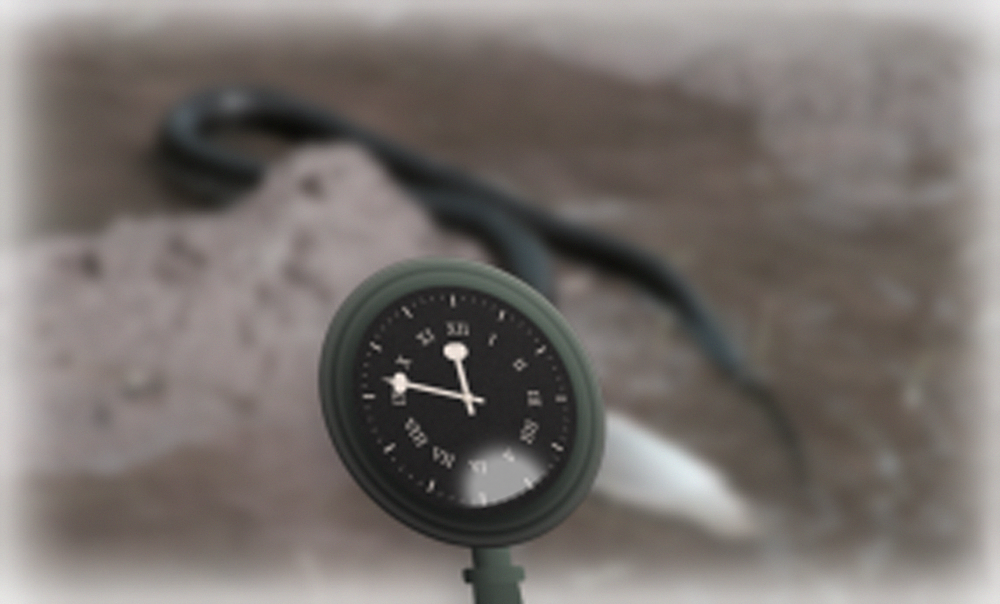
11.47
